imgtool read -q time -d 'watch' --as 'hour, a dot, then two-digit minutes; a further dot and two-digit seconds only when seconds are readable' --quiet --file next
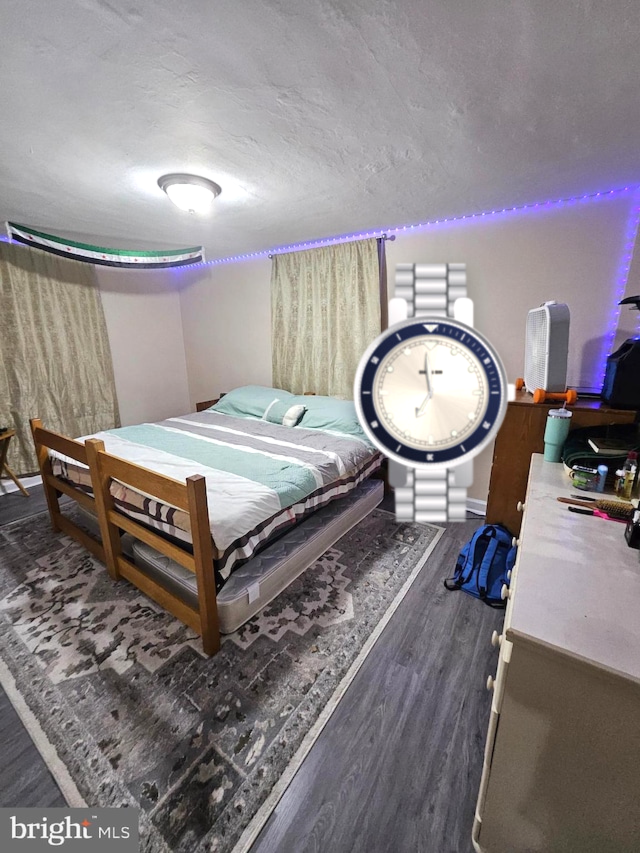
6.59
